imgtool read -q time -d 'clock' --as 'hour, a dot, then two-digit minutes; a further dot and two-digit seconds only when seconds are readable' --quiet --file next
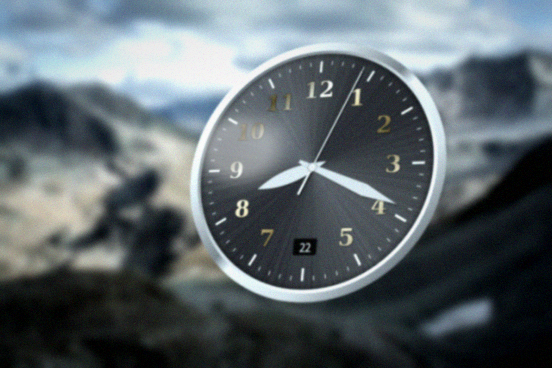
8.19.04
